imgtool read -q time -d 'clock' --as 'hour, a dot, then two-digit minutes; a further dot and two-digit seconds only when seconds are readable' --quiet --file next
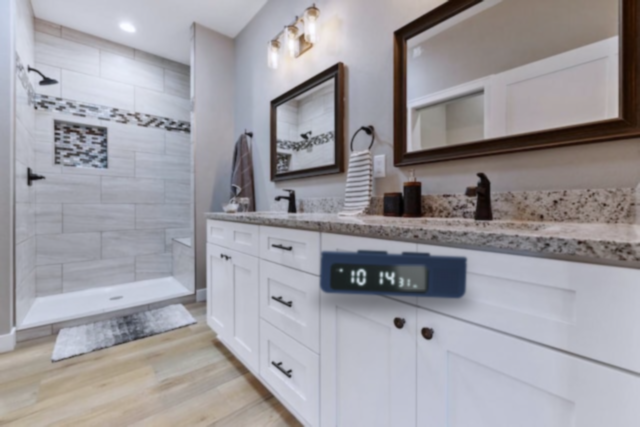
10.14
